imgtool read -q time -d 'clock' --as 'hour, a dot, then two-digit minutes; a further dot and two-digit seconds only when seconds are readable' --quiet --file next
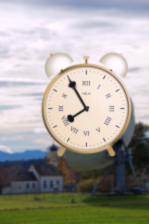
7.55
